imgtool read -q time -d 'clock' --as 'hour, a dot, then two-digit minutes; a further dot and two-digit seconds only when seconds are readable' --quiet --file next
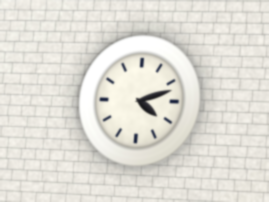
4.12
